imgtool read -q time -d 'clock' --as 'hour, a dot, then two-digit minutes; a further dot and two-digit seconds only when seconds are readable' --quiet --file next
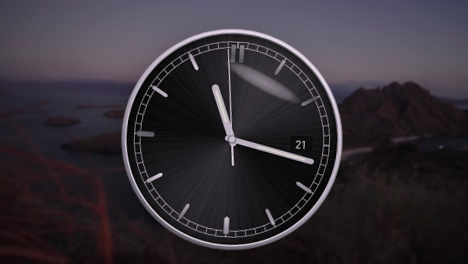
11.16.59
